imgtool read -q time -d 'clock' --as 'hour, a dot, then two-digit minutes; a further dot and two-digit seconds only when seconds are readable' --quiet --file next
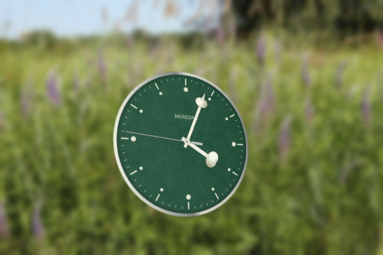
4.03.46
